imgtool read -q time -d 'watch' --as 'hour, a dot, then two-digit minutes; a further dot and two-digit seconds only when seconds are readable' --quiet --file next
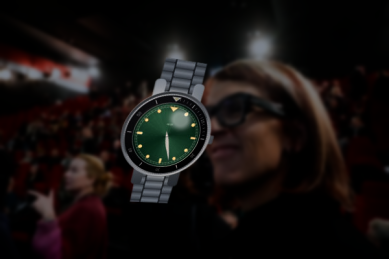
5.27
